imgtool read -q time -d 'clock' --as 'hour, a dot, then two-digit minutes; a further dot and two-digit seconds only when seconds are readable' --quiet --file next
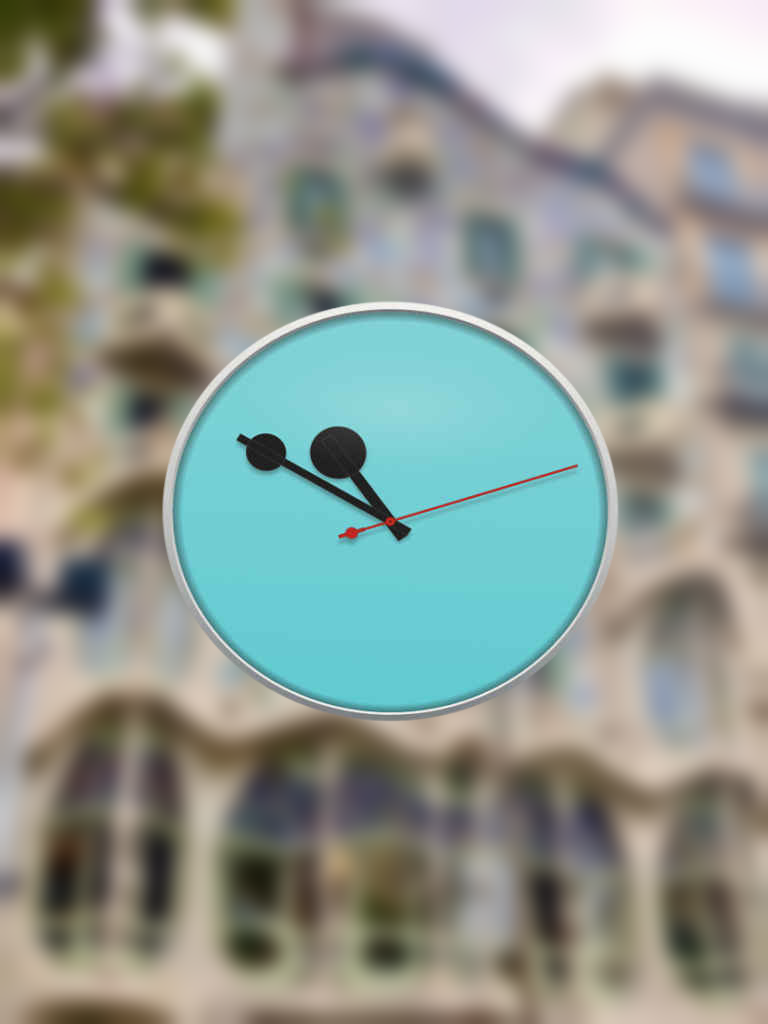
10.50.12
